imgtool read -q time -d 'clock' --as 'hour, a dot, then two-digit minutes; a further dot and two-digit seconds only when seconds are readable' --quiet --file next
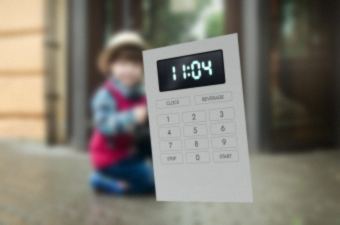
11.04
